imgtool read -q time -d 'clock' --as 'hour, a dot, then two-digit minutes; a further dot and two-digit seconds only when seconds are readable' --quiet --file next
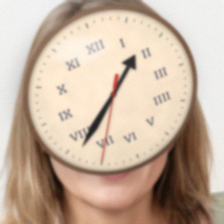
1.38.35
